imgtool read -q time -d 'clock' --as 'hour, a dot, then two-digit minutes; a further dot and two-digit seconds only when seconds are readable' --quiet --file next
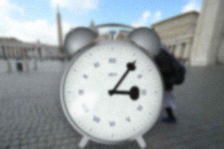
3.06
